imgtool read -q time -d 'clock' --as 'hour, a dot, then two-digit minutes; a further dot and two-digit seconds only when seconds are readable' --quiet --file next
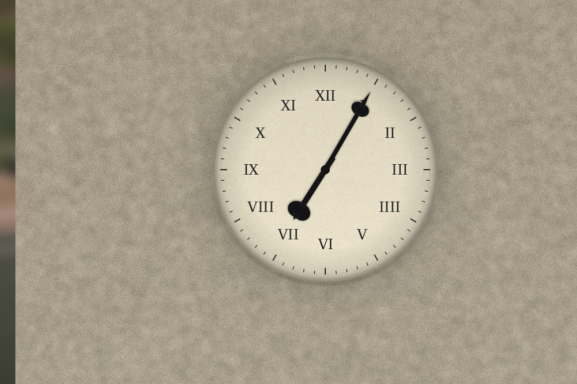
7.05
